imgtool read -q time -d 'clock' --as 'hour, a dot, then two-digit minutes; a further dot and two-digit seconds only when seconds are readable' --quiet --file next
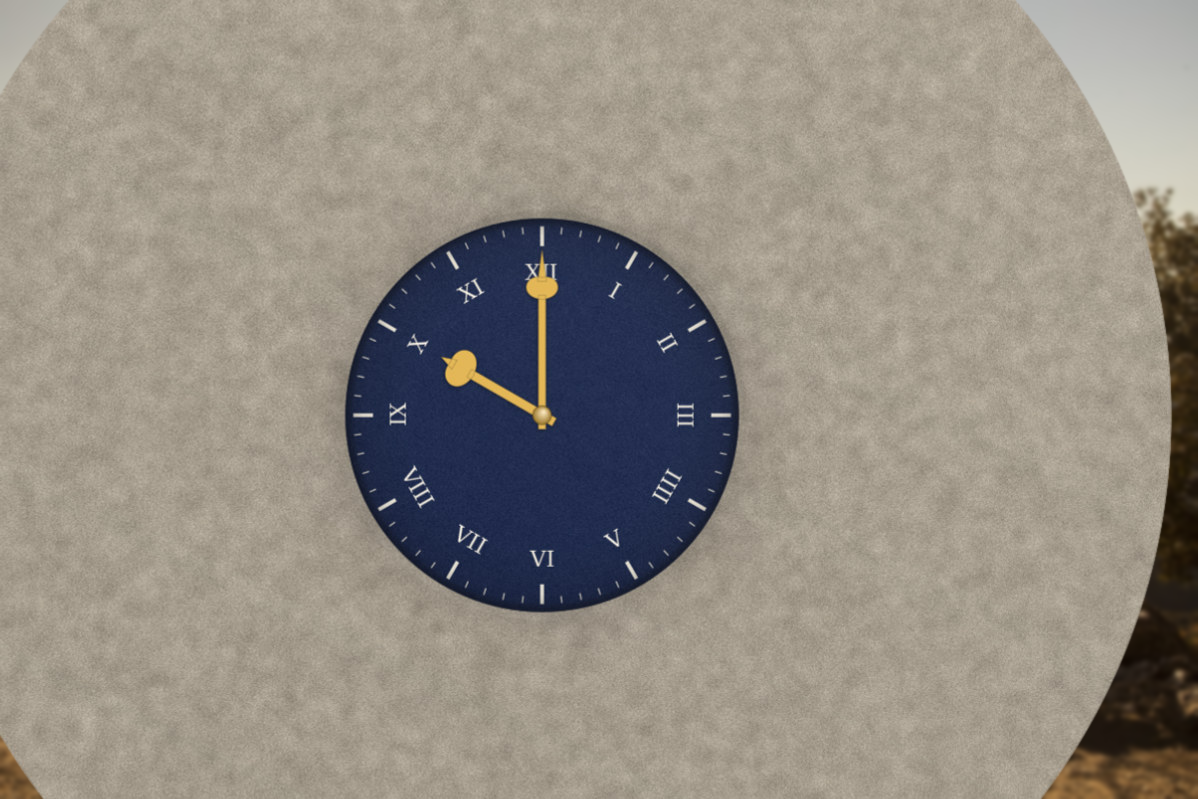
10.00
